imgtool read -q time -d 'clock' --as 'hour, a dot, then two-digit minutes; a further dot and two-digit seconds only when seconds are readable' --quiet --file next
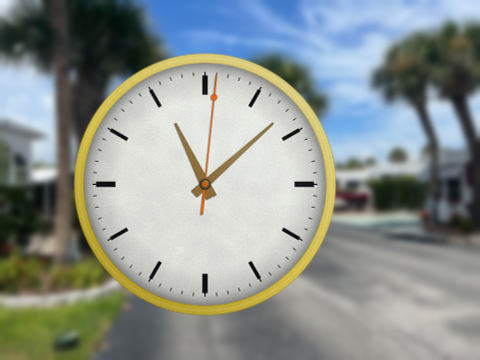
11.08.01
